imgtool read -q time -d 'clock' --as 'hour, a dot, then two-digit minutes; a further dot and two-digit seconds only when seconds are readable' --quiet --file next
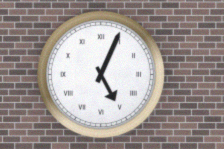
5.04
